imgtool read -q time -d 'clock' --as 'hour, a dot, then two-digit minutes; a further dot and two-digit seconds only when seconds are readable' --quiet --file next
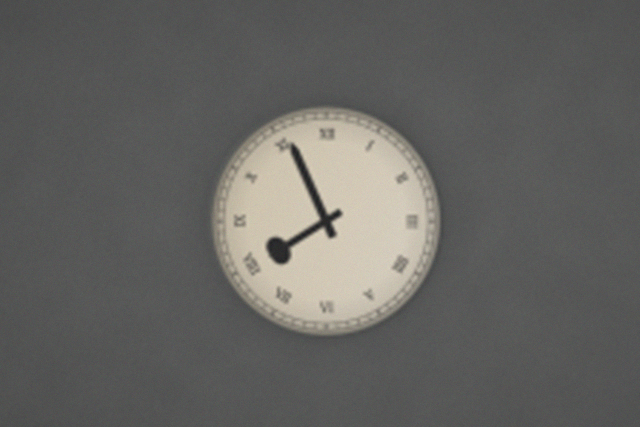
7.56
